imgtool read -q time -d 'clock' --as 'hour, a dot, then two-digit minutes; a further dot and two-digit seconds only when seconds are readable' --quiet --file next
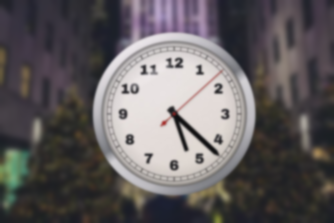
5.22.08
